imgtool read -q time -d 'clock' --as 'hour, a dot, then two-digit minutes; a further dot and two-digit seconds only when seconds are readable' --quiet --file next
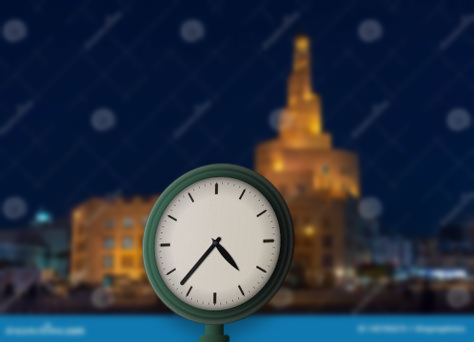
4.37
